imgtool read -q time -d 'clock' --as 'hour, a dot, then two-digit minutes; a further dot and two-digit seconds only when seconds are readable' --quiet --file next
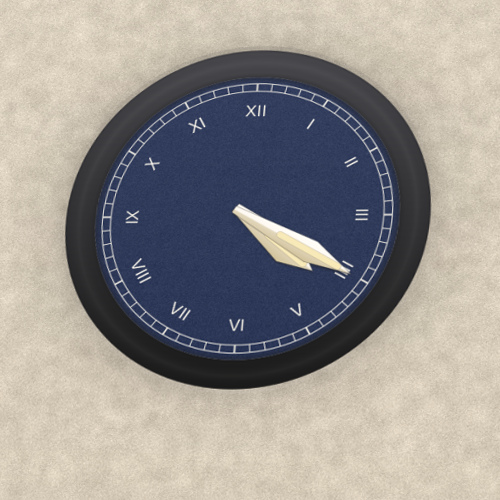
4.20
